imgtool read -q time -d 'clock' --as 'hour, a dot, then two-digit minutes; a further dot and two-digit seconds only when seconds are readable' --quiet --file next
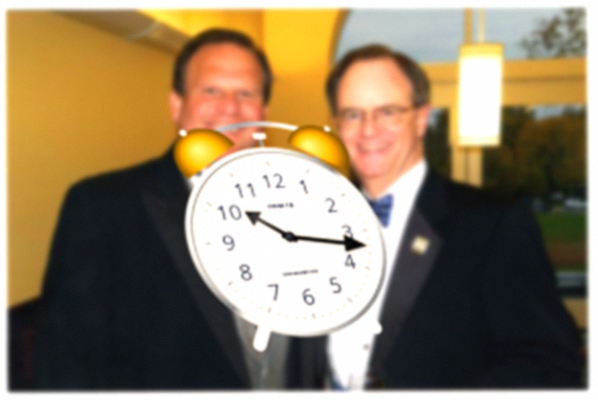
10.17
